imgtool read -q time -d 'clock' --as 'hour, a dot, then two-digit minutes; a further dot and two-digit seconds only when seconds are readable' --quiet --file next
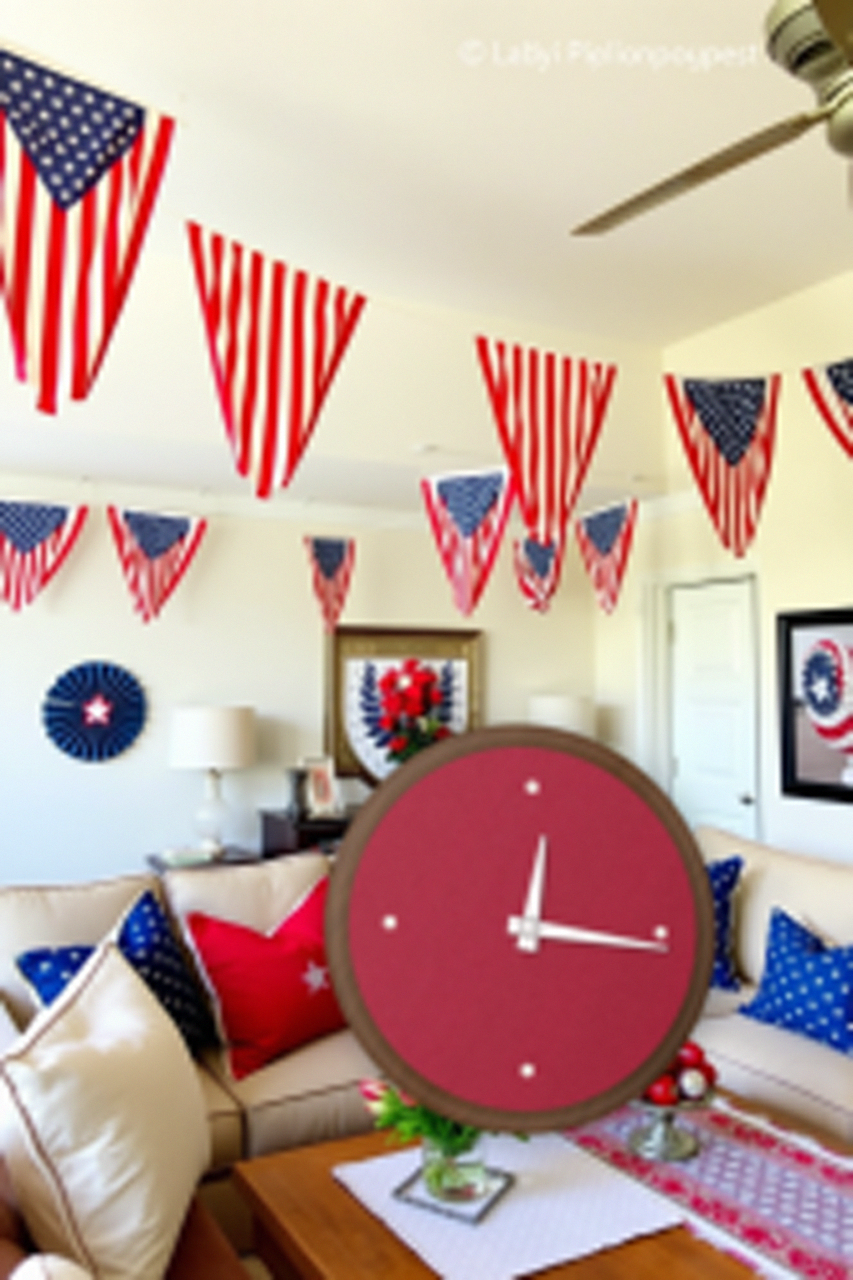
12.16
